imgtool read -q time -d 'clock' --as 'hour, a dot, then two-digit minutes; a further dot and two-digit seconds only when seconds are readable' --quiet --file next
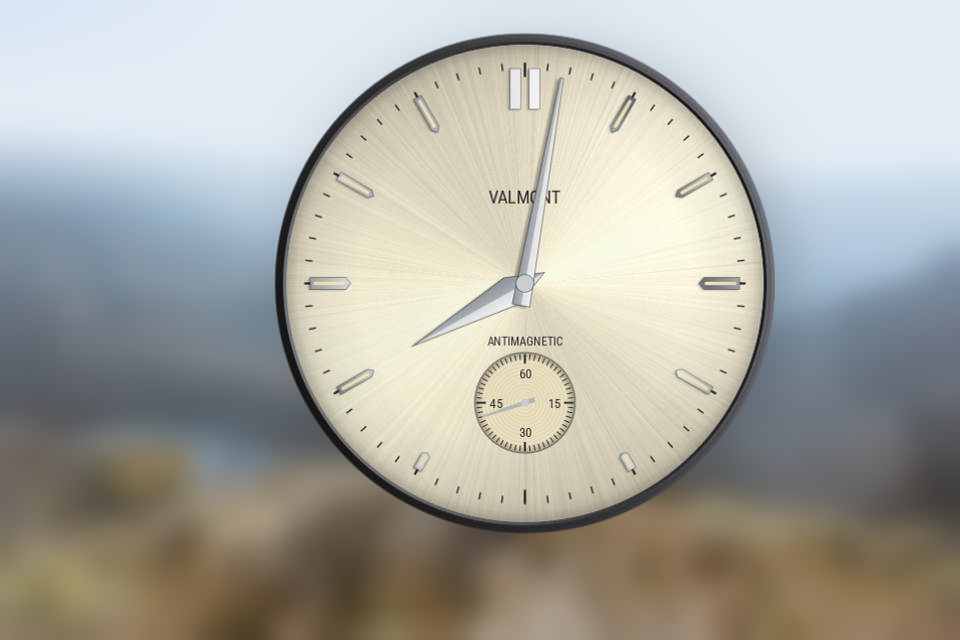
8.01.42
